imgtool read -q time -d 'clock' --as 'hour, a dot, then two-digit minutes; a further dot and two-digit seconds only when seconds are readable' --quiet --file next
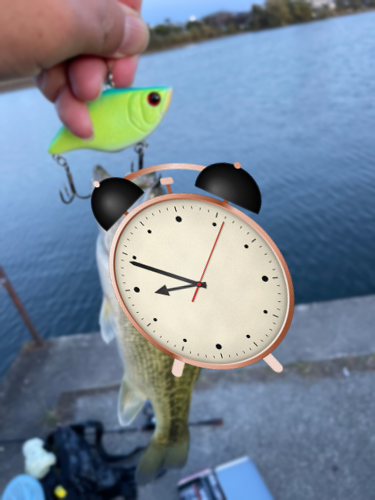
8.49.06
